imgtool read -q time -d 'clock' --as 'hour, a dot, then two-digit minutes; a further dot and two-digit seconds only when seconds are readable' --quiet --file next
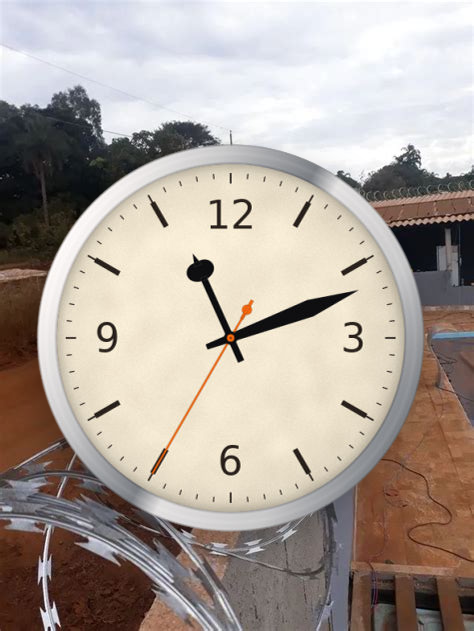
11.11.35
